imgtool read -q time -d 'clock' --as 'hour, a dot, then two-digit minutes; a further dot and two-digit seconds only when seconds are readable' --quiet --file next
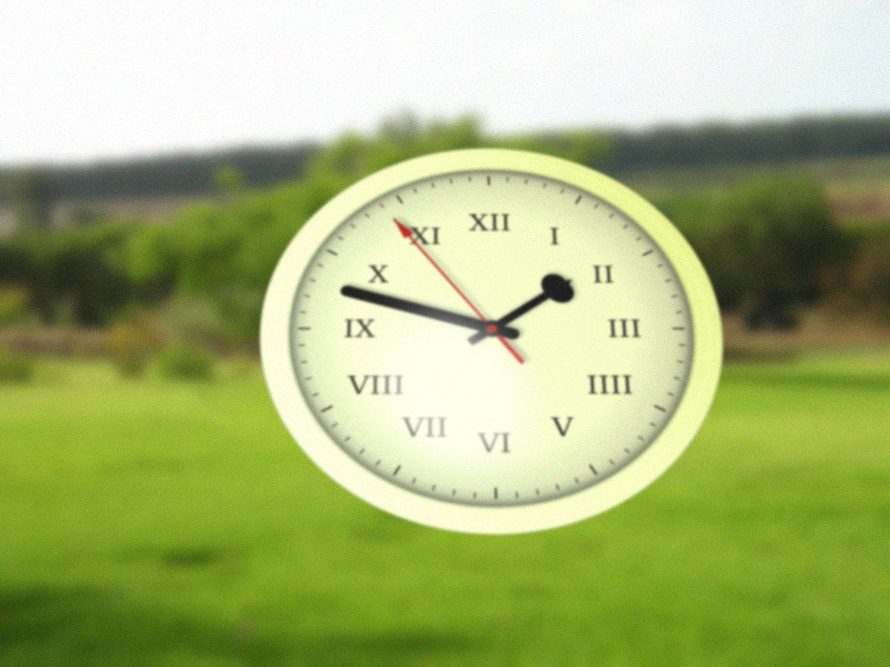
1.47.54
